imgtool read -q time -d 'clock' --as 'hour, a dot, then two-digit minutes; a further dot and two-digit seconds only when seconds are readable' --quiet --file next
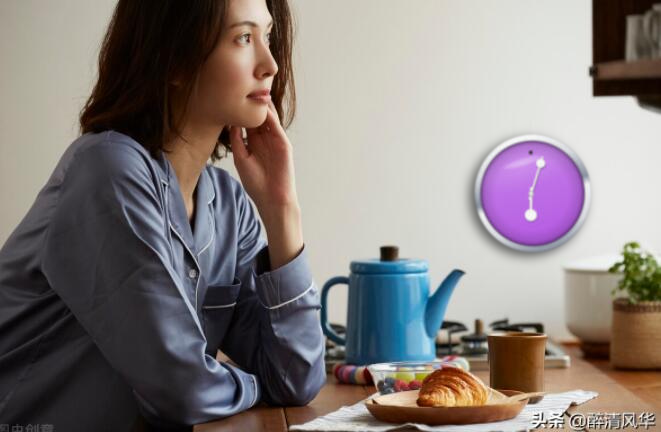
6.03
